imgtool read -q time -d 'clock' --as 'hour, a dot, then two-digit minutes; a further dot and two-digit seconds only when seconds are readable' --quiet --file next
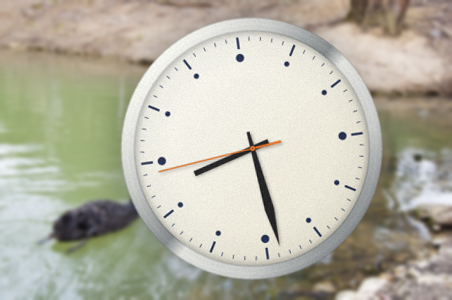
8.28.44
